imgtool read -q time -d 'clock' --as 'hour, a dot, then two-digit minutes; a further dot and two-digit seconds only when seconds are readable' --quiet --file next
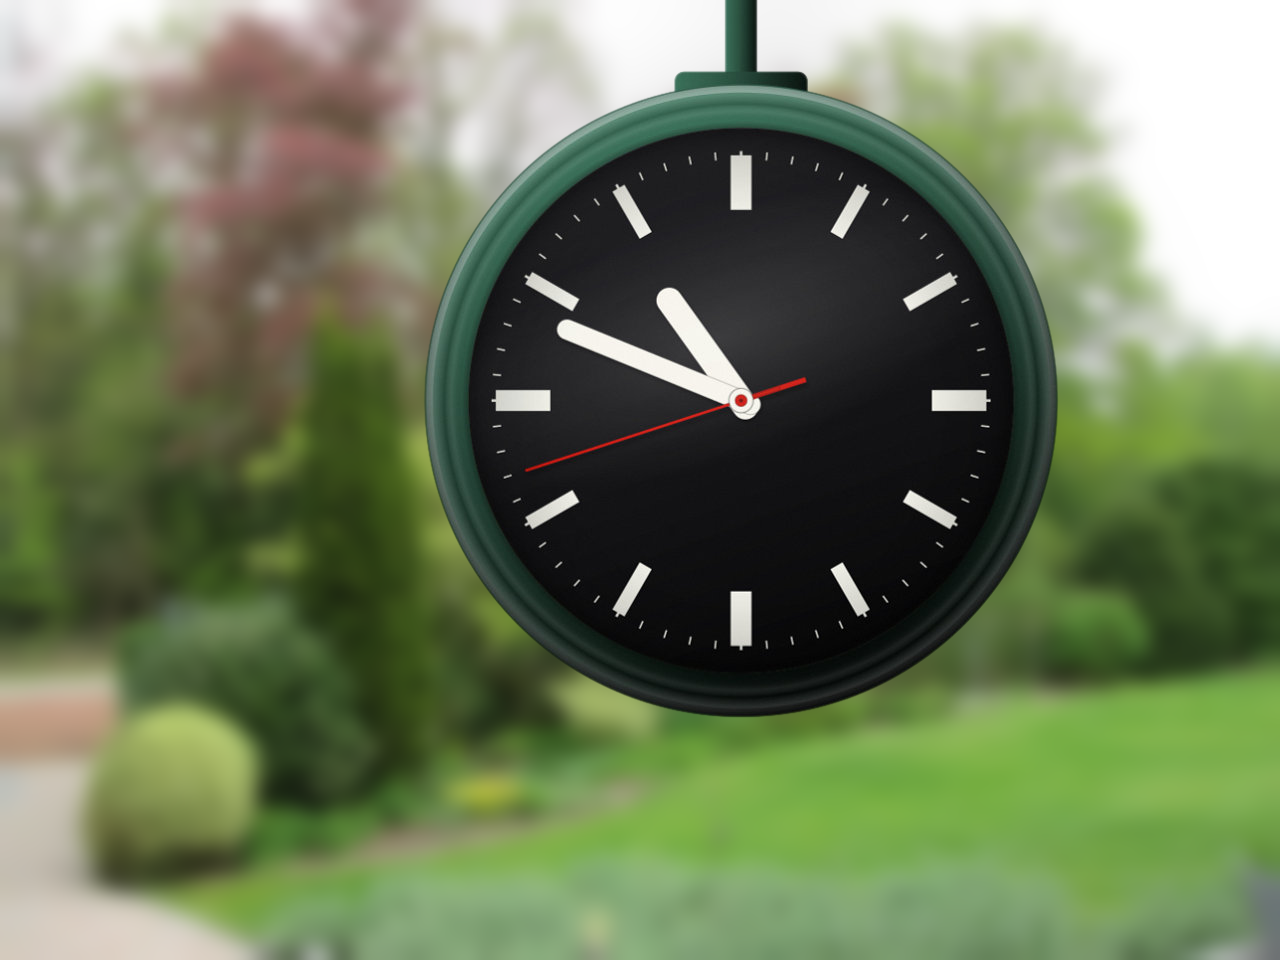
10.48.42
